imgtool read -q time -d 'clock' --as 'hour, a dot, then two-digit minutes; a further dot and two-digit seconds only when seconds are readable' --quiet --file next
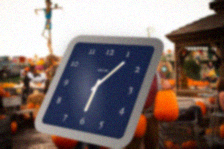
6.06
